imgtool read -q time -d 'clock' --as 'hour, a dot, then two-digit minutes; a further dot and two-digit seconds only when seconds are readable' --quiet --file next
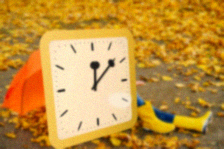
12.08
